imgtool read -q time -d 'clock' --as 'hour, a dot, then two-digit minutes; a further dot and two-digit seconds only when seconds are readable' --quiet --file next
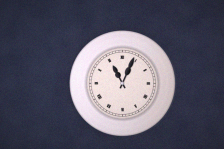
11.04
